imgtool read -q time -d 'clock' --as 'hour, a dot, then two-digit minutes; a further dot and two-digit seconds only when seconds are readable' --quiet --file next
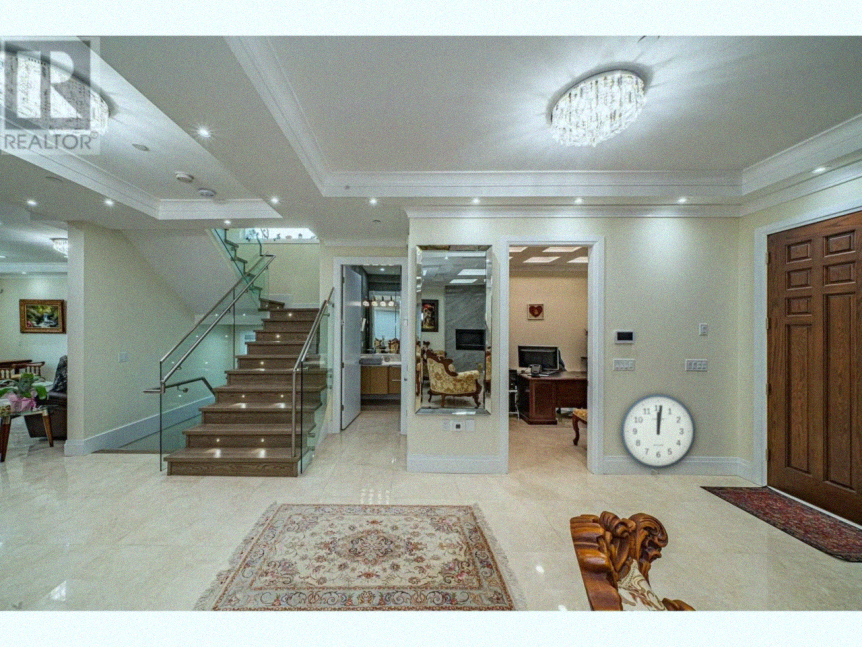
12.01
